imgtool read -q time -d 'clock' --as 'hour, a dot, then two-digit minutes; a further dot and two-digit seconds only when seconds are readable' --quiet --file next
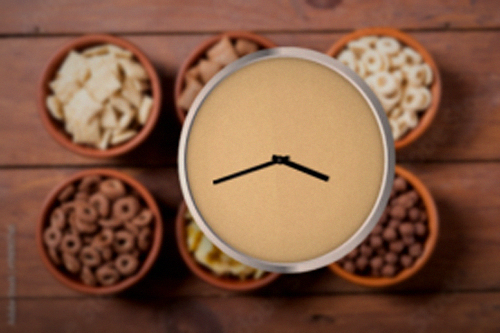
3.42
